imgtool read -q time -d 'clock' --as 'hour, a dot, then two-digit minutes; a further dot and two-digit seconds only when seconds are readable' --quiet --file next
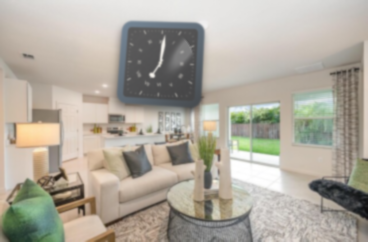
7.01
